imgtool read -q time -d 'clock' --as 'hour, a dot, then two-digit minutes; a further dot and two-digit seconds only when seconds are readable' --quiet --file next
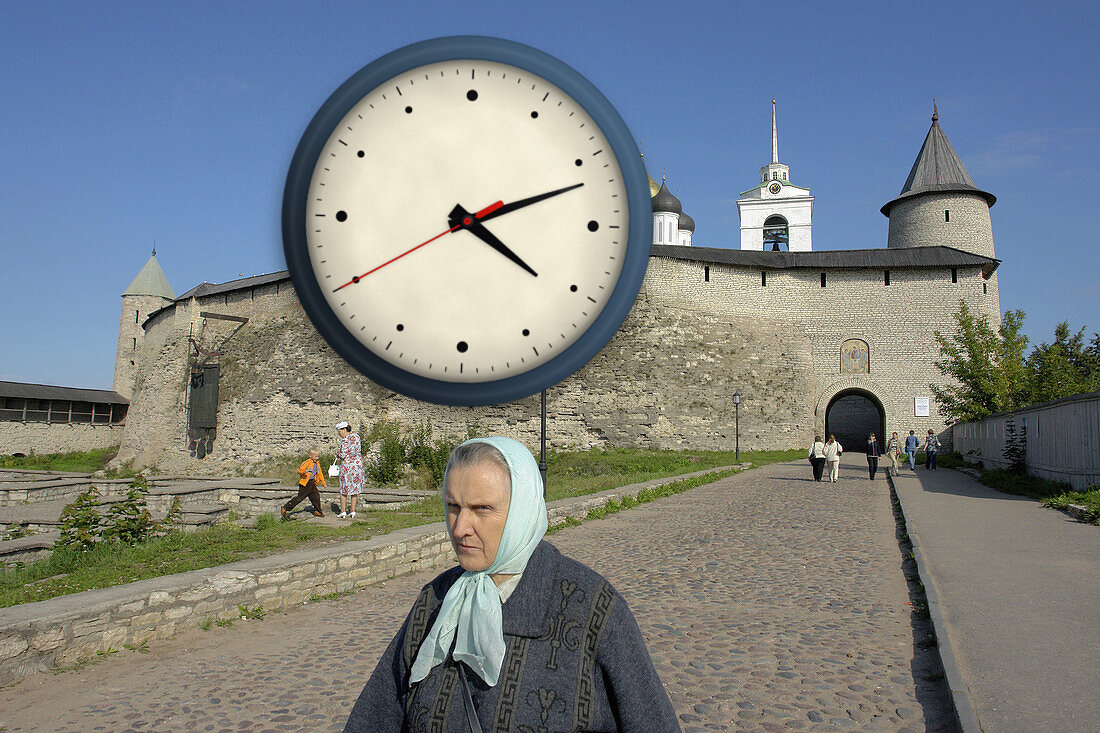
4.11.40
